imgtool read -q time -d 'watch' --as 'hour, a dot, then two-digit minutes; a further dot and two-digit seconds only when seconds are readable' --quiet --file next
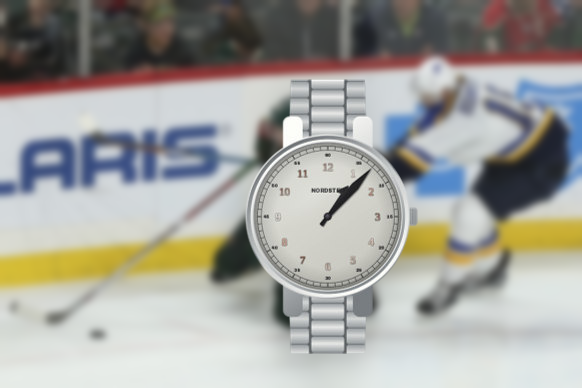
1.07
